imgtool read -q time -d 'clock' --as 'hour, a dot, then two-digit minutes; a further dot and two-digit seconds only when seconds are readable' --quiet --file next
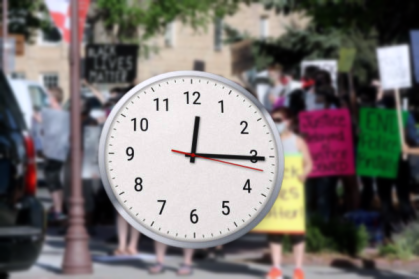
12.15.17
